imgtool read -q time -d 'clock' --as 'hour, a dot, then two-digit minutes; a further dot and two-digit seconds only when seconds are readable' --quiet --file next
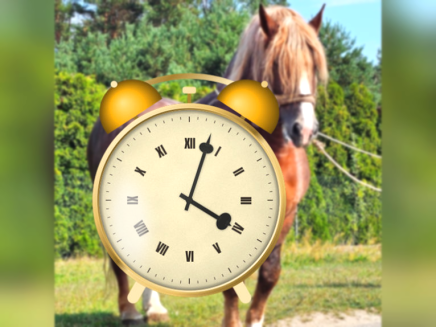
4.03
